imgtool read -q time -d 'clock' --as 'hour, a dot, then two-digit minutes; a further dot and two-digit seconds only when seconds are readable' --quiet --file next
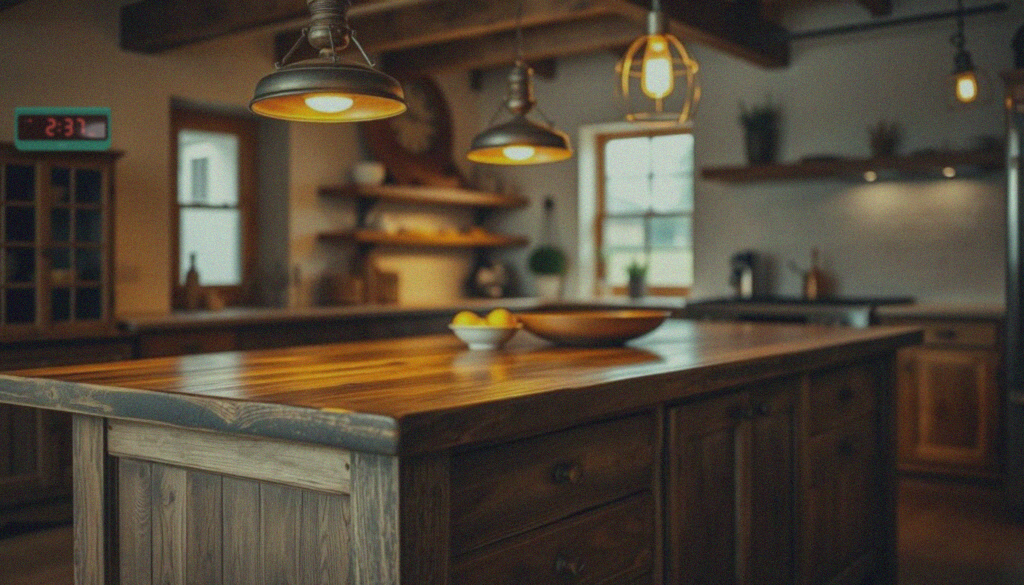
2.37
